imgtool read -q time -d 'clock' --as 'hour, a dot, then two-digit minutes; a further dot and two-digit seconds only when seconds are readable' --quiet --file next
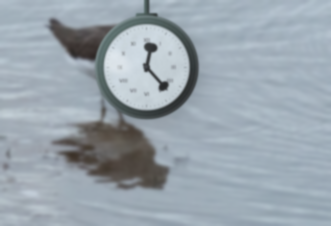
12.23
